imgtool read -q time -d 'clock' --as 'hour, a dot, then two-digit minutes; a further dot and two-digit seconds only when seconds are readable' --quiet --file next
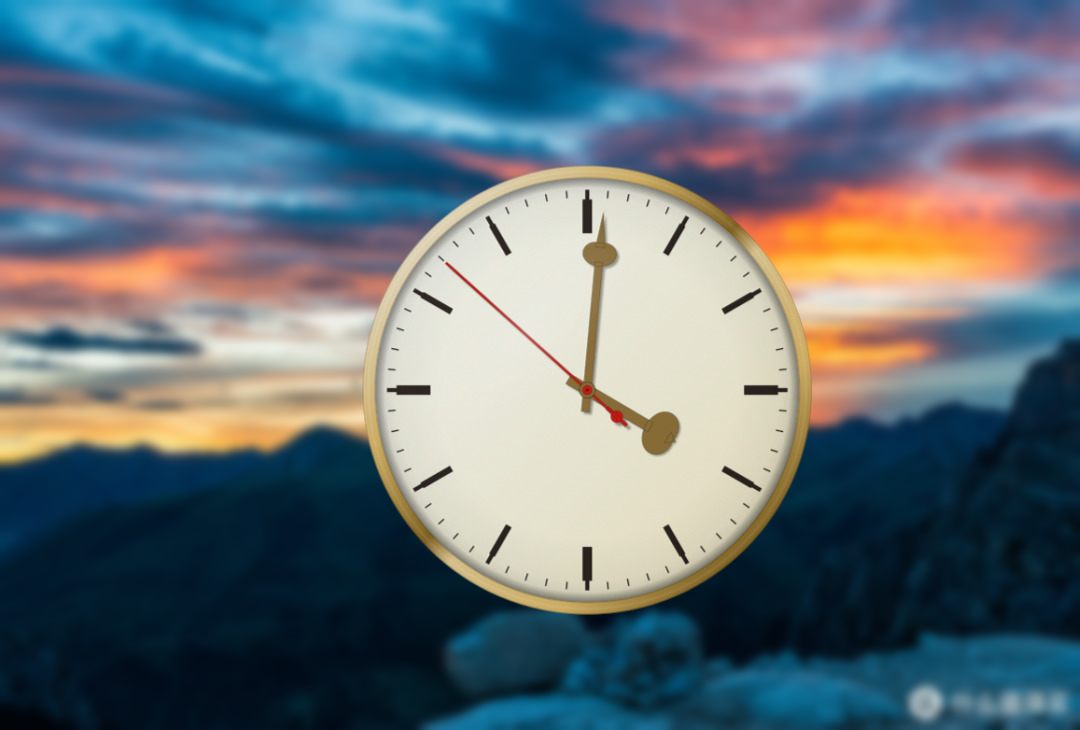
4.00.52
